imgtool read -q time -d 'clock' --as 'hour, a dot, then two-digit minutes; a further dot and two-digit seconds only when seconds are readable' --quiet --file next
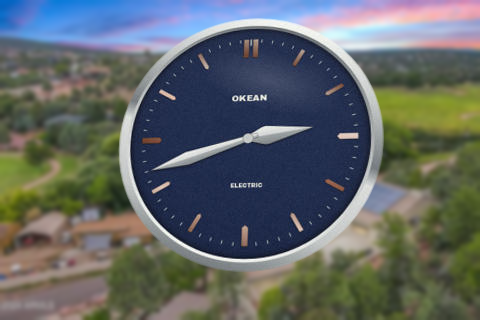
2.42
